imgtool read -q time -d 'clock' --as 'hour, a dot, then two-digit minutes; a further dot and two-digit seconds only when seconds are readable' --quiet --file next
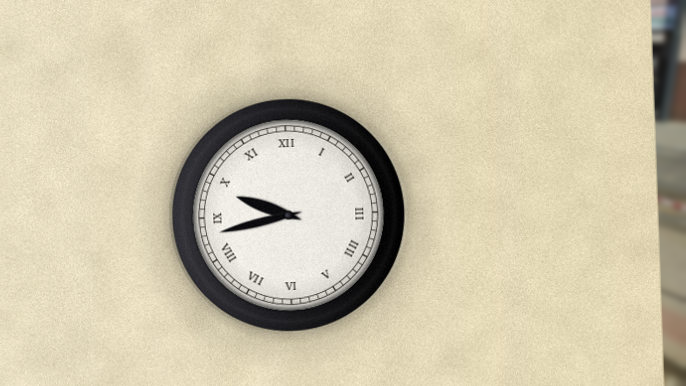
9.43
